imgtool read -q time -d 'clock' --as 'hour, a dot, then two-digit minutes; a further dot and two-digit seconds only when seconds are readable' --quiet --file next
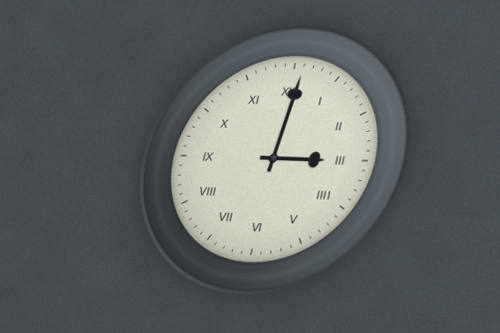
3.01
